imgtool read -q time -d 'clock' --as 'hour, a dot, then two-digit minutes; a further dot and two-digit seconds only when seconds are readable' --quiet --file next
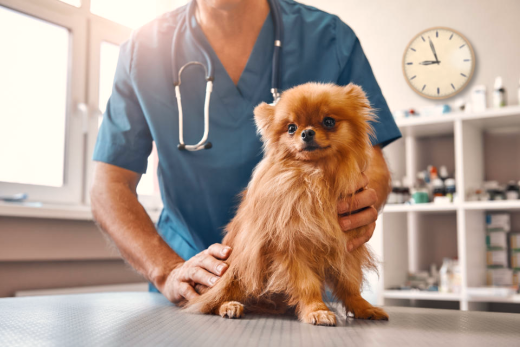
8.57
